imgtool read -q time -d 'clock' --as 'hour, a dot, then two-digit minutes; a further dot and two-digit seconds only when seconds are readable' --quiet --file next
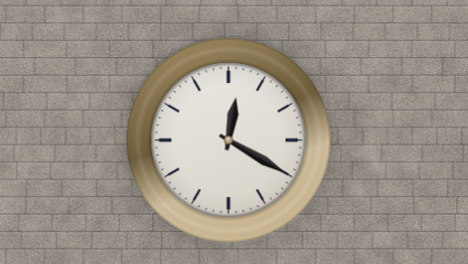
12.20
